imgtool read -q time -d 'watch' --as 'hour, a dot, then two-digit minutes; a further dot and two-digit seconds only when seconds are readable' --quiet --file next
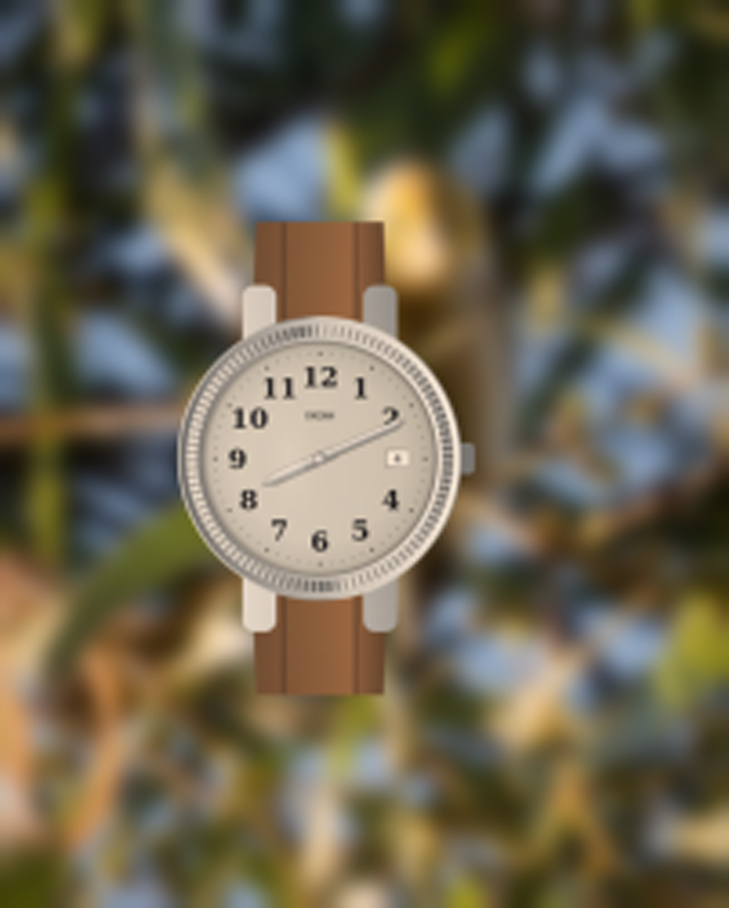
8.11
